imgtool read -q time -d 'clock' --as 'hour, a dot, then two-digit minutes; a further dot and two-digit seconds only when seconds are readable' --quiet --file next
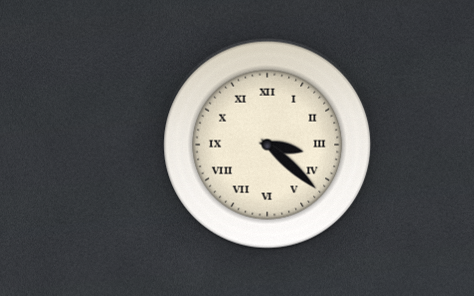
3.22
